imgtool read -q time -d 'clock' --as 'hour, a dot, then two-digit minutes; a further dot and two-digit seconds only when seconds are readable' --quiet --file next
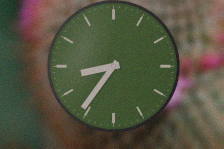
8.36
